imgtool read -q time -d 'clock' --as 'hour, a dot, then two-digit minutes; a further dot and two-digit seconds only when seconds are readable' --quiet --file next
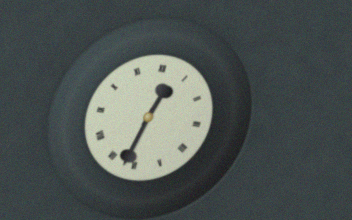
12.32
